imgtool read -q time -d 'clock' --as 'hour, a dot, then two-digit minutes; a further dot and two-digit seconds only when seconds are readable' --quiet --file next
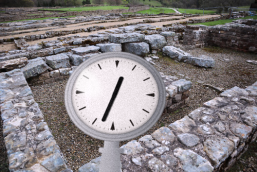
12.33
